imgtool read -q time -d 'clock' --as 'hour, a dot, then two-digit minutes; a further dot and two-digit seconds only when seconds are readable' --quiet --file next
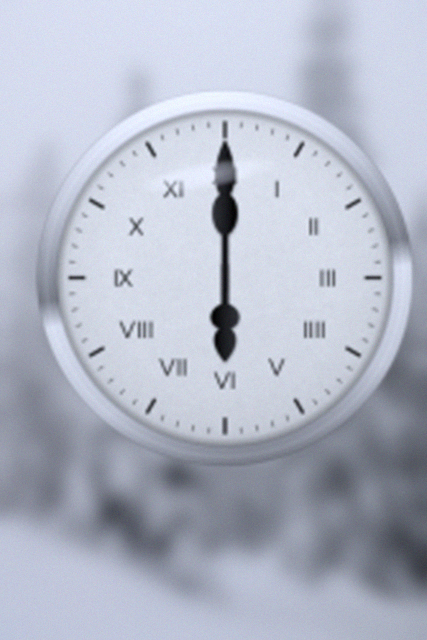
6.00
